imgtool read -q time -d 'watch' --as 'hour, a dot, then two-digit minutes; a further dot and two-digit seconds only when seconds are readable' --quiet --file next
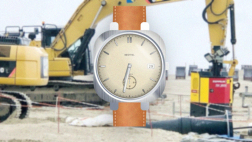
6.32
